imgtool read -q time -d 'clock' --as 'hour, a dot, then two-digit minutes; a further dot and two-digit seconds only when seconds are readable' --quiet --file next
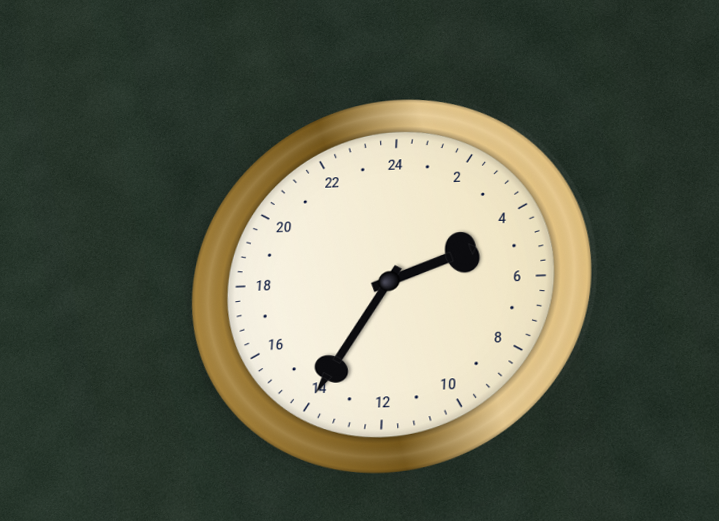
4.35
